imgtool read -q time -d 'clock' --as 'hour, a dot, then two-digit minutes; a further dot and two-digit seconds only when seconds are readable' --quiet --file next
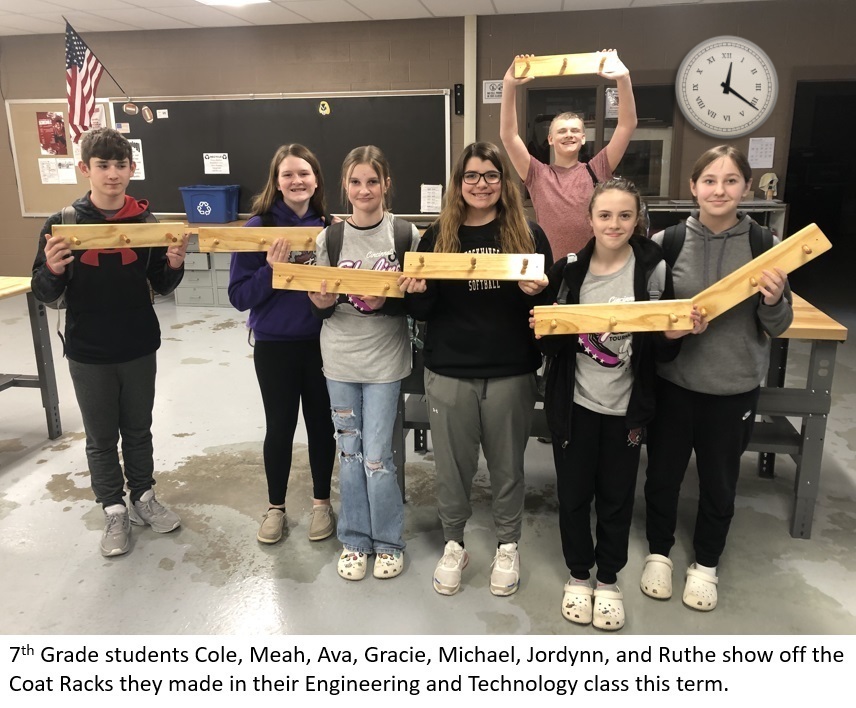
12.21
